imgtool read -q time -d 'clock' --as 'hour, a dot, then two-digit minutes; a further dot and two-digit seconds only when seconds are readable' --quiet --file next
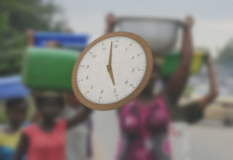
4.58
